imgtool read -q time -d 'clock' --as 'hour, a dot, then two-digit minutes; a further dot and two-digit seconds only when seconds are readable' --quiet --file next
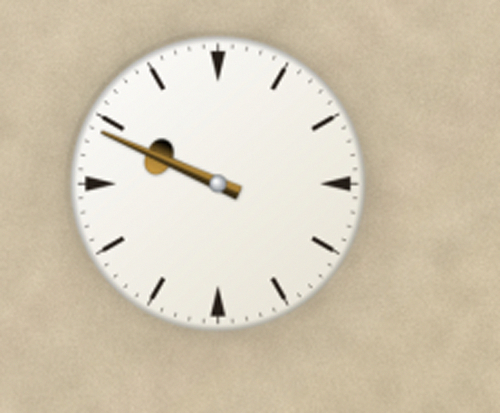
9.49
